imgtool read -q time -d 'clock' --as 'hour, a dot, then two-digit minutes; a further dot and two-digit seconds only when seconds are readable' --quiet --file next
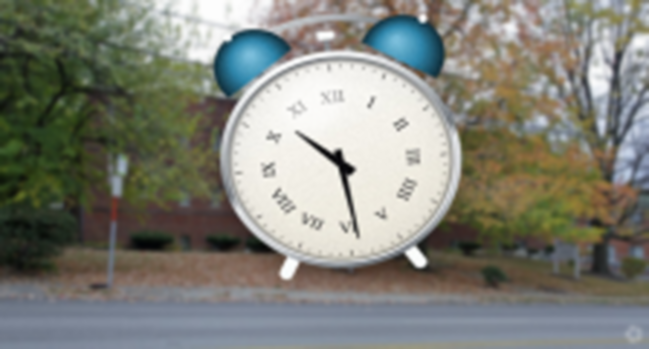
10.29
